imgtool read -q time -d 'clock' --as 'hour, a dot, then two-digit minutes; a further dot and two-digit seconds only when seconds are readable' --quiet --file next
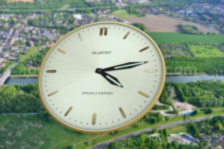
4.13
